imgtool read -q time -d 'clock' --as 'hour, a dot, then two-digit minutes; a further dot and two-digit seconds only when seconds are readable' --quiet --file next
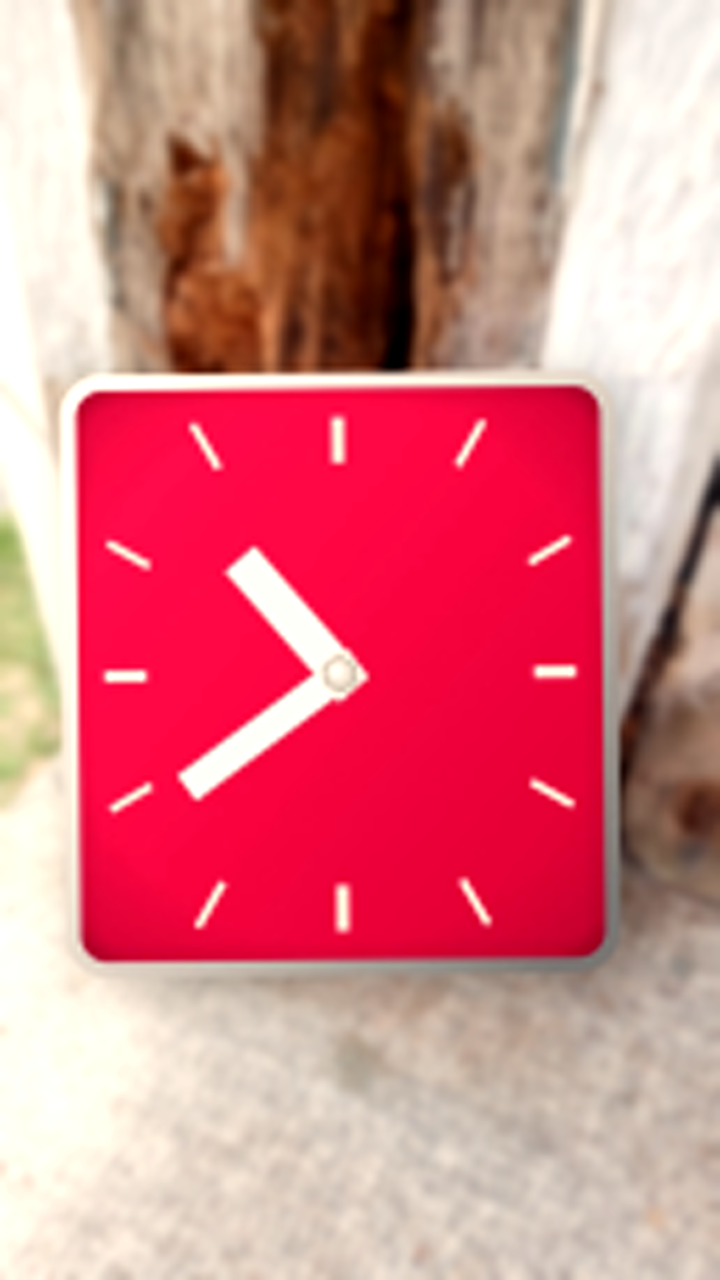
10.39
